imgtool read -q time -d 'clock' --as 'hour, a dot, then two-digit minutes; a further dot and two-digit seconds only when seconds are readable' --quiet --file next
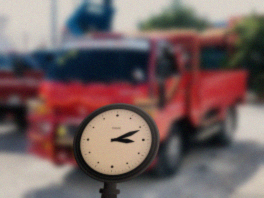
3.11
